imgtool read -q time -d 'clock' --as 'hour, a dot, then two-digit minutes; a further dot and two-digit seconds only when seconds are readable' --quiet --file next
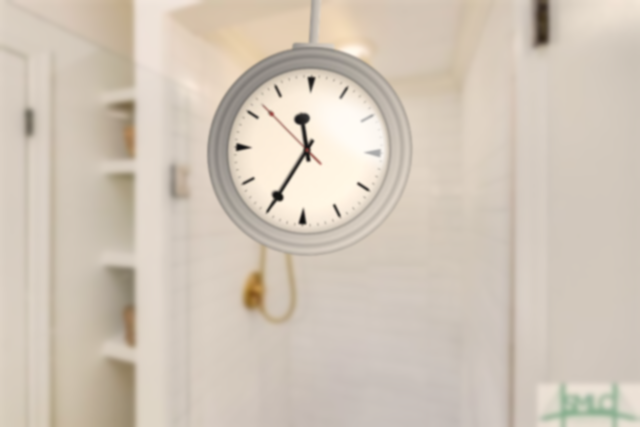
11.34.52
